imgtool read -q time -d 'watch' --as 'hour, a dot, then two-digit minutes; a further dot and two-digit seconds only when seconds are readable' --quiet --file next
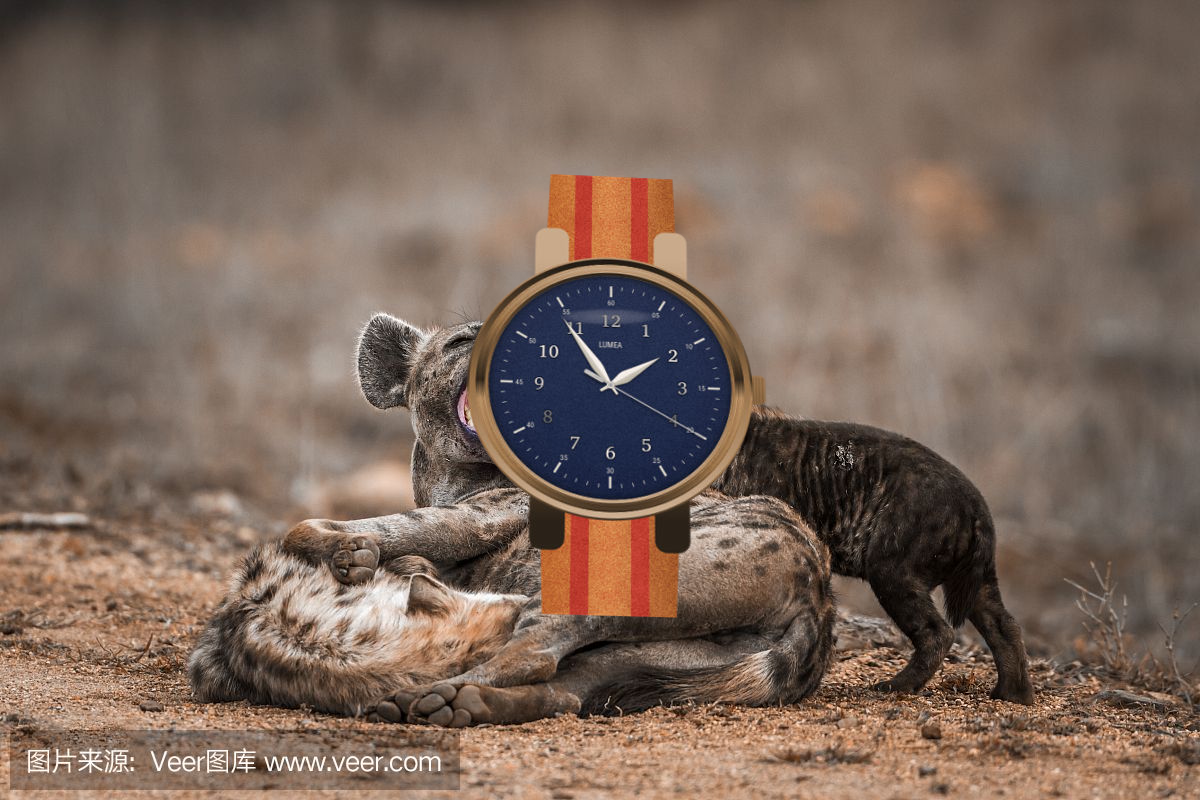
1.54.20
